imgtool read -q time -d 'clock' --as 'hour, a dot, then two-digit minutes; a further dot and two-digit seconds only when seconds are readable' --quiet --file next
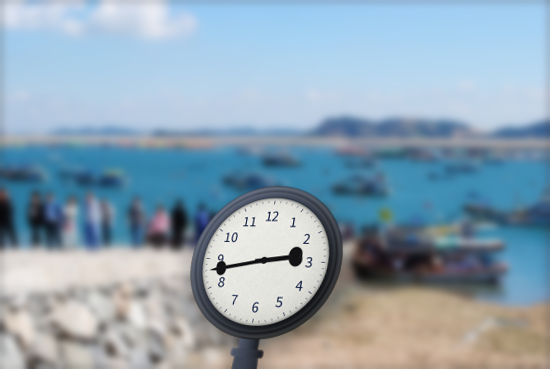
2.43
